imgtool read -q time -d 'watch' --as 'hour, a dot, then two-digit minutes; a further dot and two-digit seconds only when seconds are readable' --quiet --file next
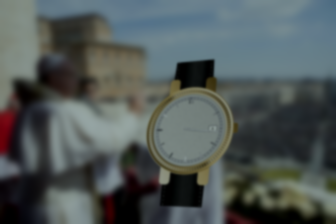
3.16
